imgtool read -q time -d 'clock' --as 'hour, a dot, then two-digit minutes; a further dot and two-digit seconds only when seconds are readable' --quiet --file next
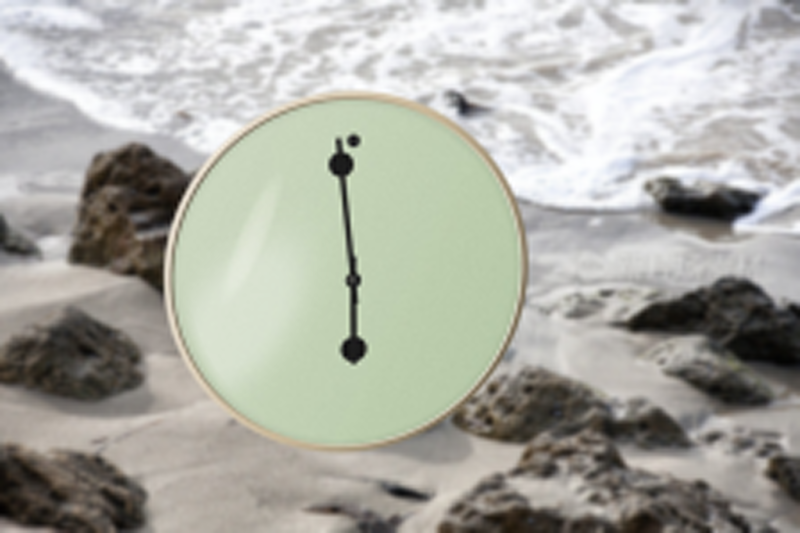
5.59
